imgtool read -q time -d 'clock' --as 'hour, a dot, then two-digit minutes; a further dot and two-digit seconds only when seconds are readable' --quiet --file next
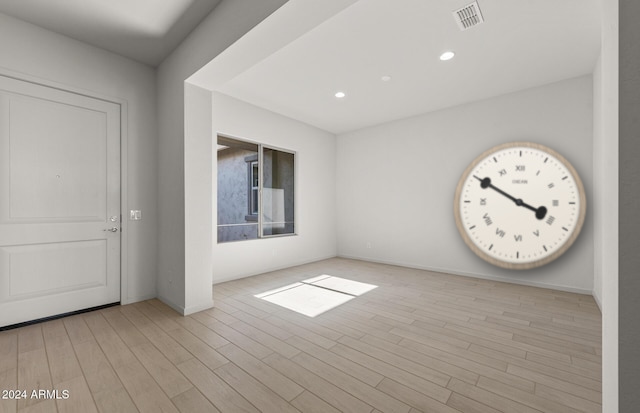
3.50
